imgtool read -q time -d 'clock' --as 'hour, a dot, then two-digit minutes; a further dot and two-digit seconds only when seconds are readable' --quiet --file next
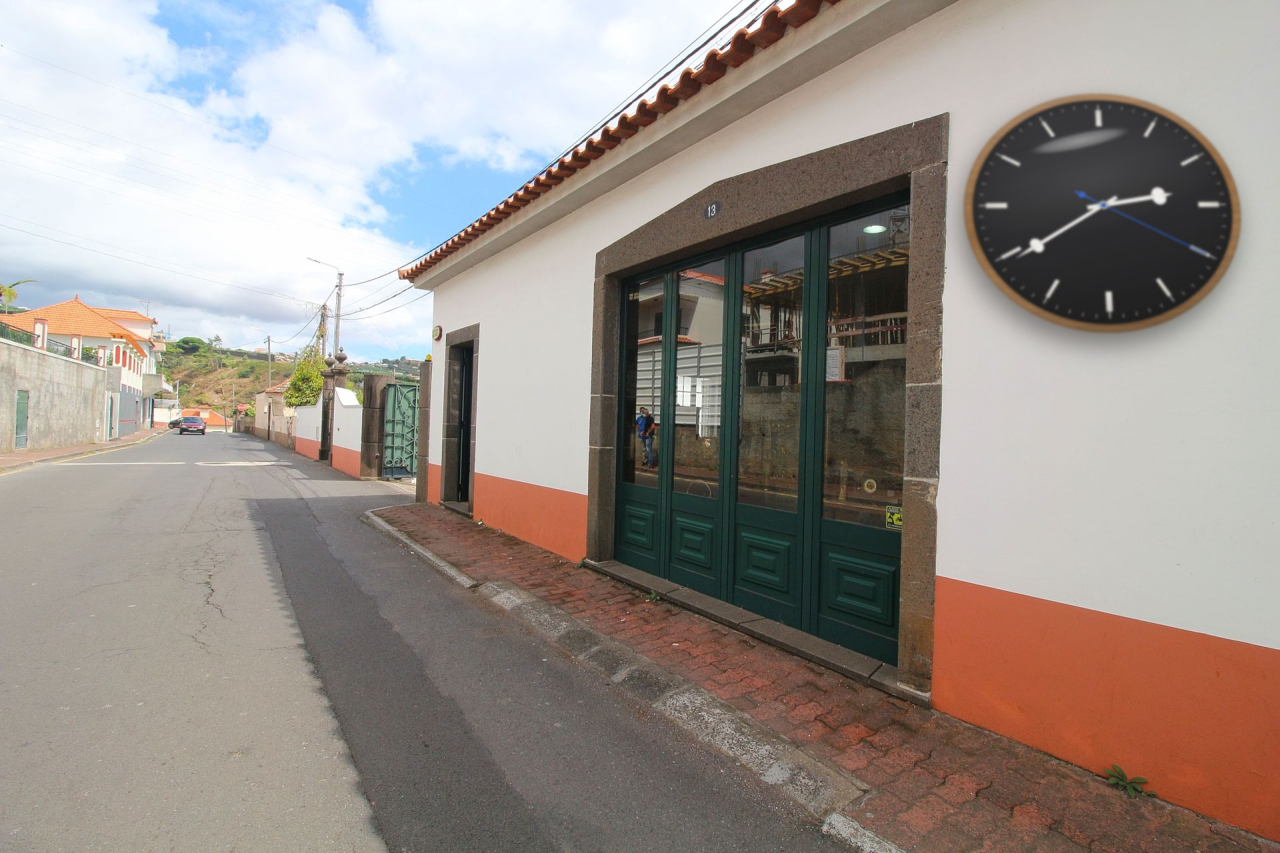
2.39.20
